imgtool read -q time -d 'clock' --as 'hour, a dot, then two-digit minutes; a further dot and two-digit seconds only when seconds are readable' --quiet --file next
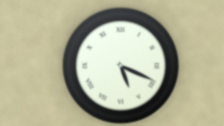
5.19
